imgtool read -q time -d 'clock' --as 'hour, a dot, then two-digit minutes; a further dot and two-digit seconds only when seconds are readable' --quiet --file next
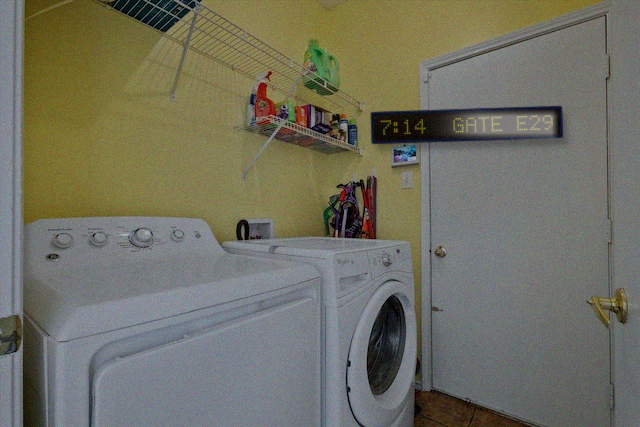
7.14
